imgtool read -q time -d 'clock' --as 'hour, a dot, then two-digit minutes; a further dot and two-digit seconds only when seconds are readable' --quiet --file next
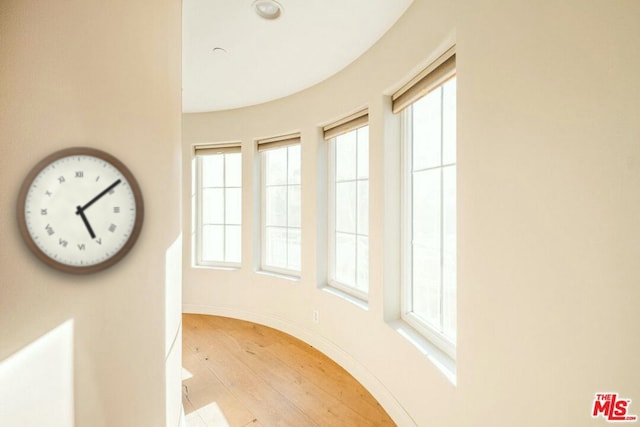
5.09
